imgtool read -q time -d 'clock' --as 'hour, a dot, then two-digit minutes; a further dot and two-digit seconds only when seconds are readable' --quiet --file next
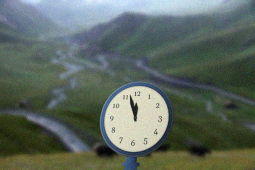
11.57
